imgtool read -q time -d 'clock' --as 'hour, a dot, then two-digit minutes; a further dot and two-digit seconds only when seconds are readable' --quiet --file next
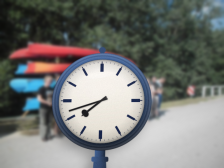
7.42
